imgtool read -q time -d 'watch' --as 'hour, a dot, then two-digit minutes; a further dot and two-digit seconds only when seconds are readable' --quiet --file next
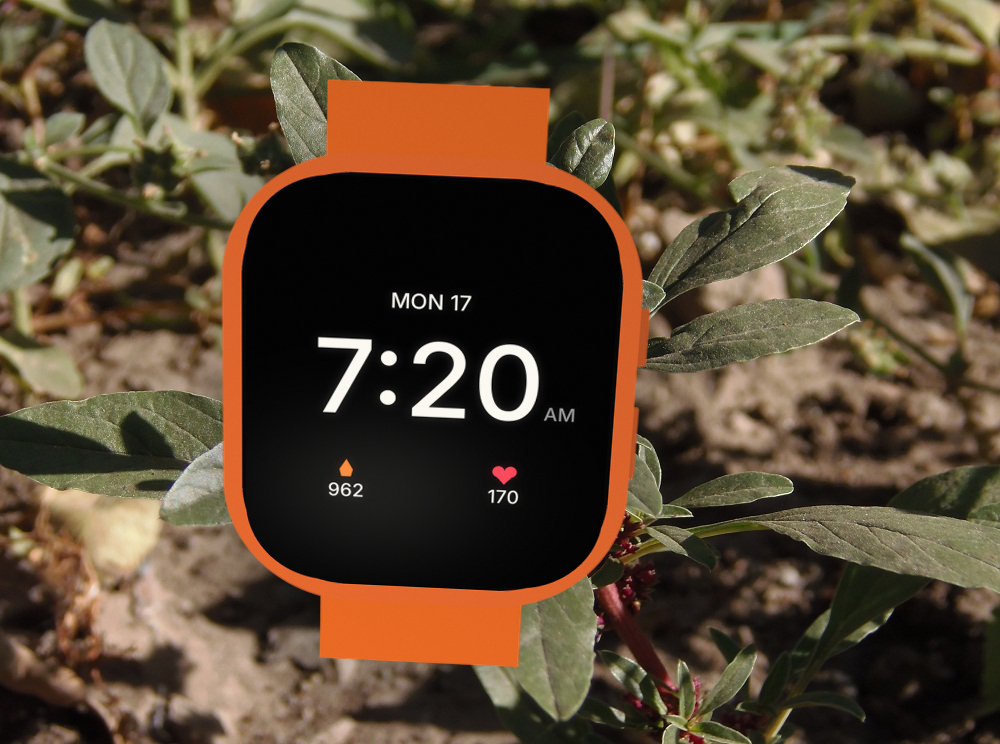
7.20
